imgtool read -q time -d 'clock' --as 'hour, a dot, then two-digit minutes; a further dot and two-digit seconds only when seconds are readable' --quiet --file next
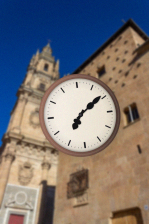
7.09
